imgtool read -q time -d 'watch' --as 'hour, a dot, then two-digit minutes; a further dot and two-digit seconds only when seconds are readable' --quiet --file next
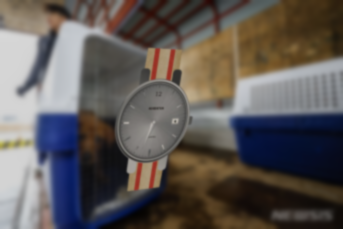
6.33
